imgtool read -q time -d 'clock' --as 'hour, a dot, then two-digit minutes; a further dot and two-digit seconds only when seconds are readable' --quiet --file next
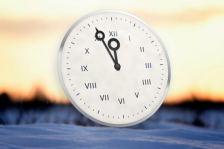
11.56
